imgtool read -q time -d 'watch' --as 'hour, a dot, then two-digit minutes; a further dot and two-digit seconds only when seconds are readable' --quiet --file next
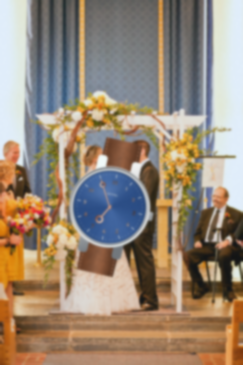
6.55
